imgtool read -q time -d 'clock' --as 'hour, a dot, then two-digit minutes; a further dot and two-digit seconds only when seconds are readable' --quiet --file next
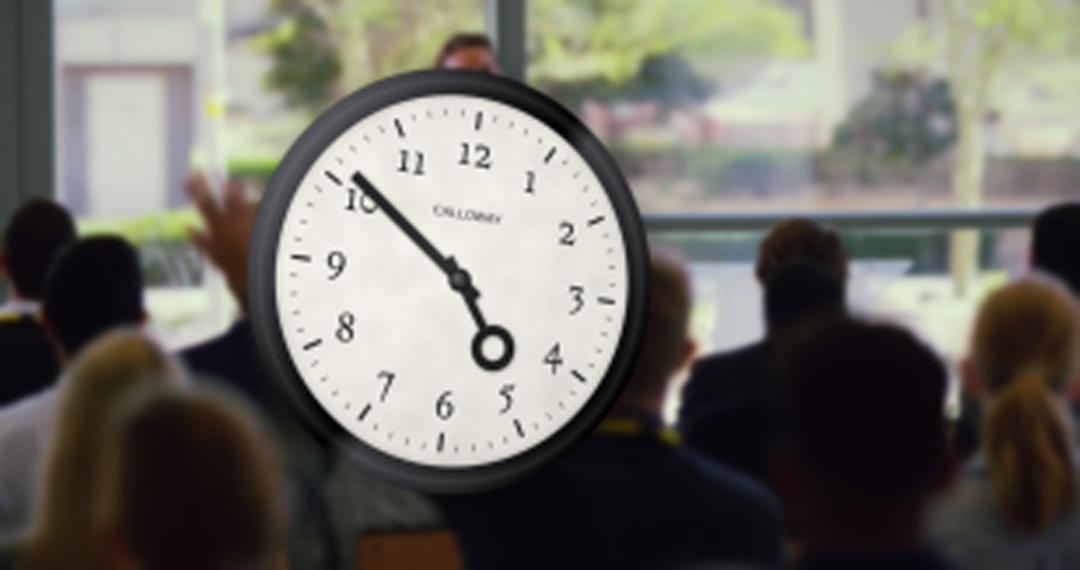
4.51
